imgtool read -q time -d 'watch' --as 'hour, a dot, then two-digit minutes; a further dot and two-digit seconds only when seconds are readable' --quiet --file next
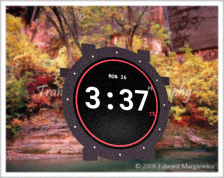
3.37
